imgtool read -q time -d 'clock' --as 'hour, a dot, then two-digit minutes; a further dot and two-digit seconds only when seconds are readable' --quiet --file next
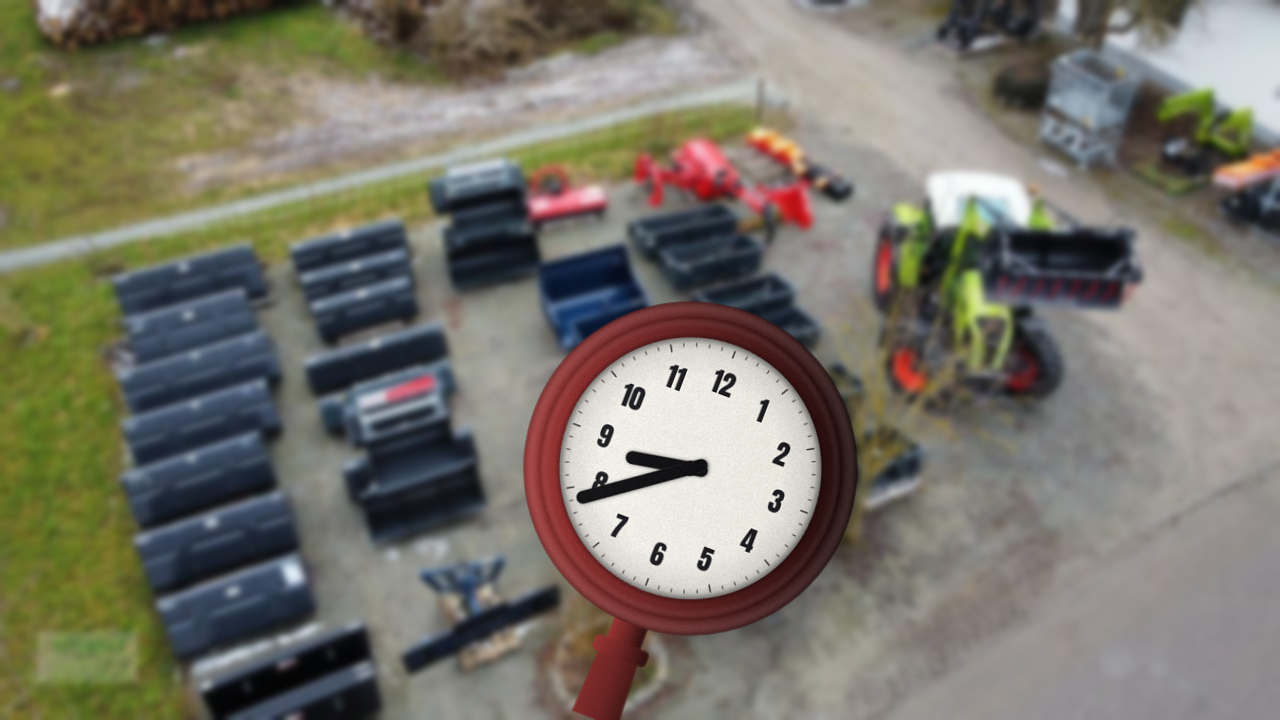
8.39
